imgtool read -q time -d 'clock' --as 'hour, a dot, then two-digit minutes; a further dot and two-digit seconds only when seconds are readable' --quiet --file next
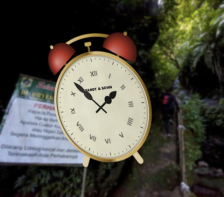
1.53
